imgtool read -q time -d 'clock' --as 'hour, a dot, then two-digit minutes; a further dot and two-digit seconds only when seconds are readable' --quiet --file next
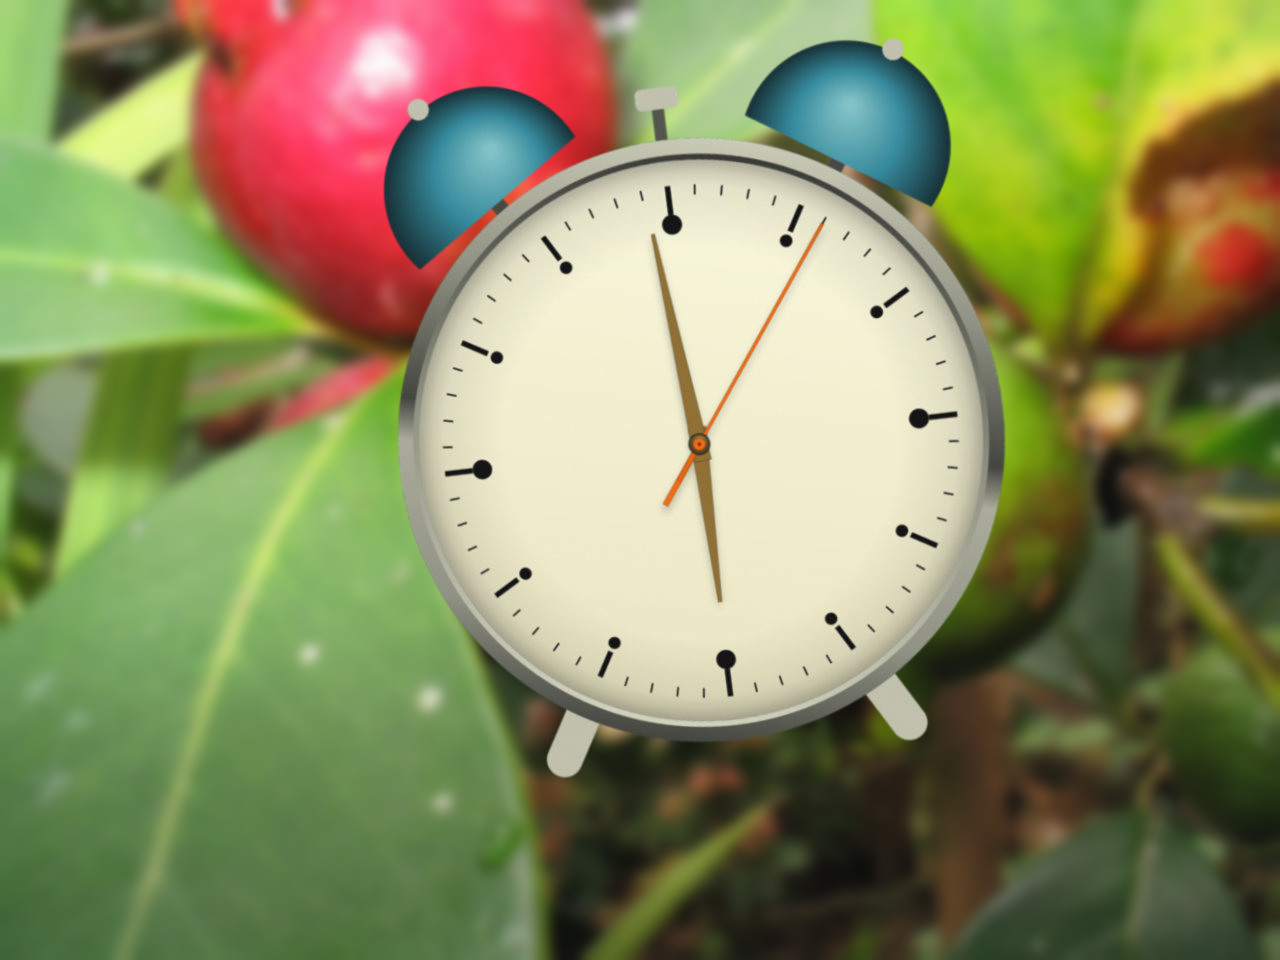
5.59.06
